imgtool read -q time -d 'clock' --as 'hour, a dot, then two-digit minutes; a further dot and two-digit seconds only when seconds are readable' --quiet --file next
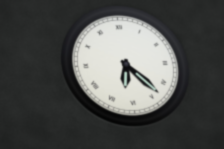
6.23
